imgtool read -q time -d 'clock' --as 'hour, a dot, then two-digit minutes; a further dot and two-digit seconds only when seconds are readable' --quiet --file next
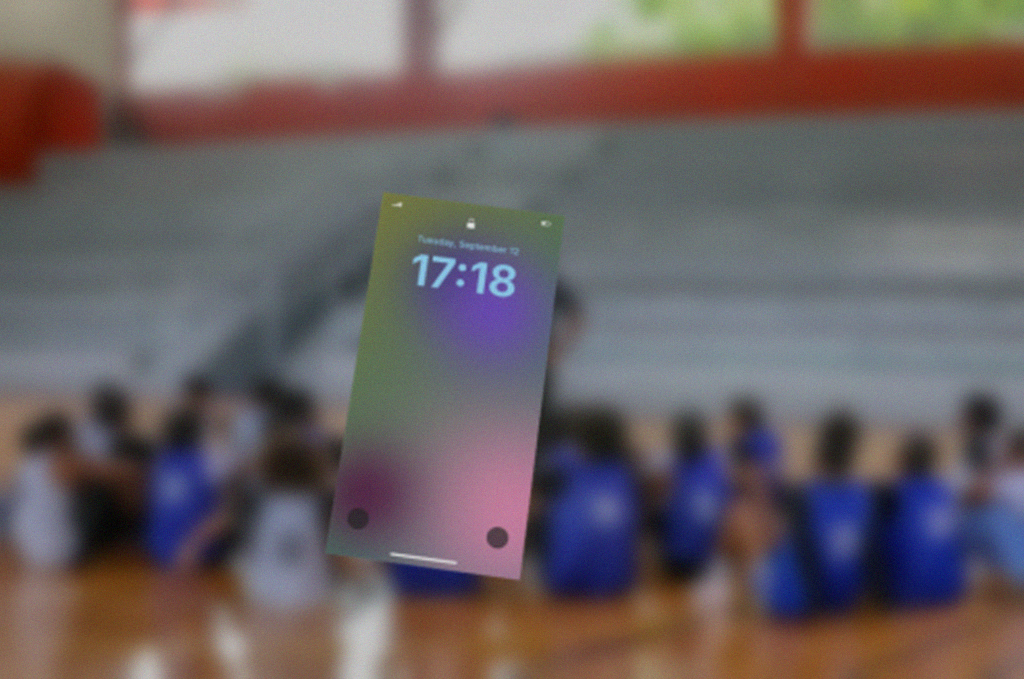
17.18
